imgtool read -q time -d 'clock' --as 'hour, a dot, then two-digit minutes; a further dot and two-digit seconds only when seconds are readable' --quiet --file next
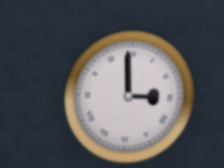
2.59
